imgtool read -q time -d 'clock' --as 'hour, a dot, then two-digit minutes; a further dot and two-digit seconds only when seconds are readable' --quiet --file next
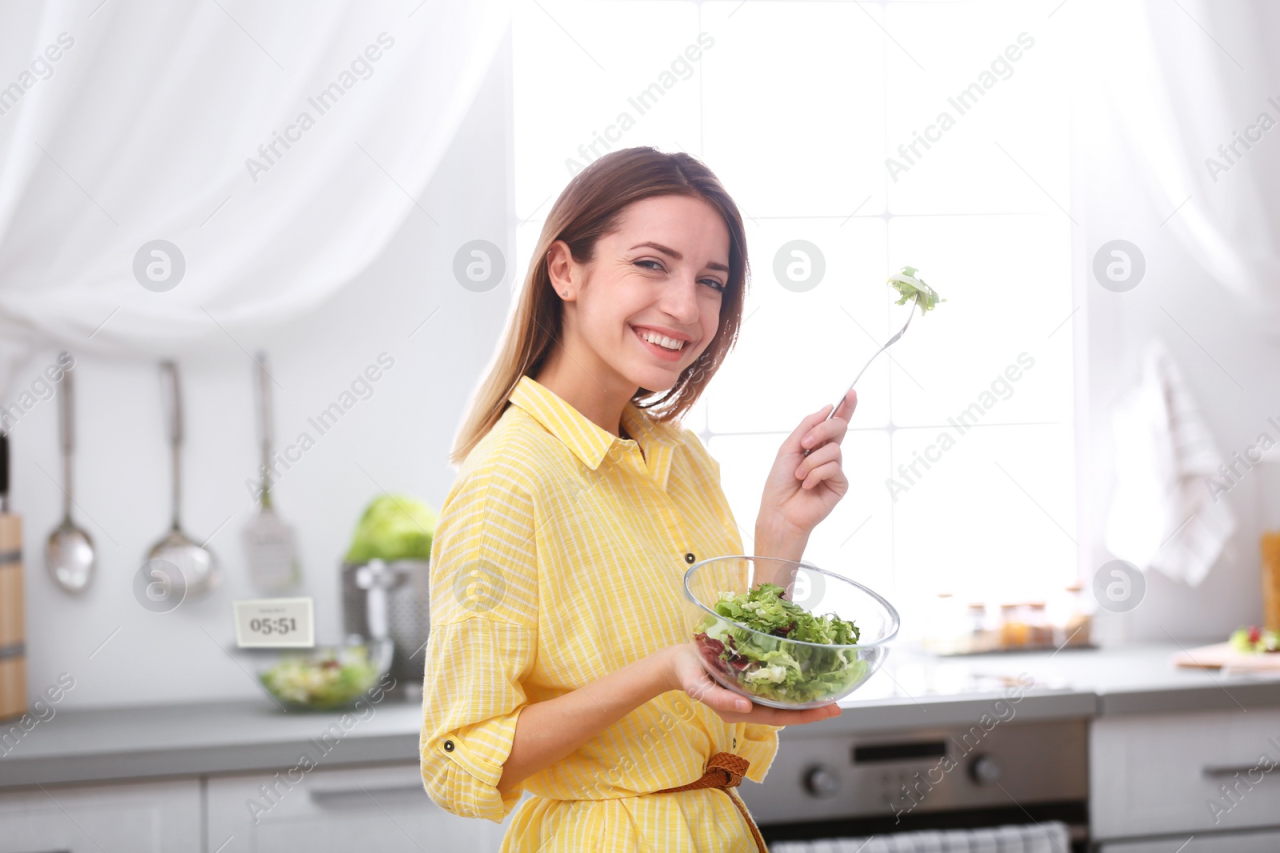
5.51
